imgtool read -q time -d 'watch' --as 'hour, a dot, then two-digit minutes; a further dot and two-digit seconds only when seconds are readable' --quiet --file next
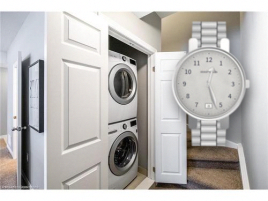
12.27
